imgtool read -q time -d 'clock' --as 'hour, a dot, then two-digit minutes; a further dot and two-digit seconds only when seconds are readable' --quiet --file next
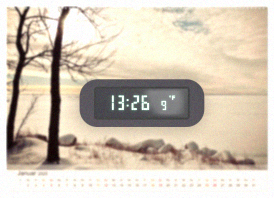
13.26
